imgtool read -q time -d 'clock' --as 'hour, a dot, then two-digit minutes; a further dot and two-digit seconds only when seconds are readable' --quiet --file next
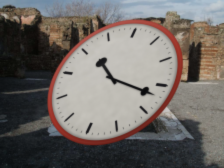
10.17
